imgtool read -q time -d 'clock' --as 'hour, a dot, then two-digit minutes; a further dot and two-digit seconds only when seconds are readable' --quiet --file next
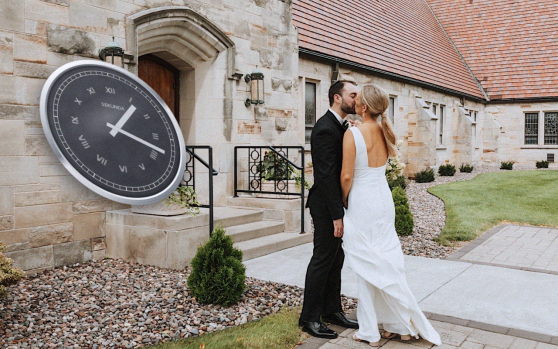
1.18
